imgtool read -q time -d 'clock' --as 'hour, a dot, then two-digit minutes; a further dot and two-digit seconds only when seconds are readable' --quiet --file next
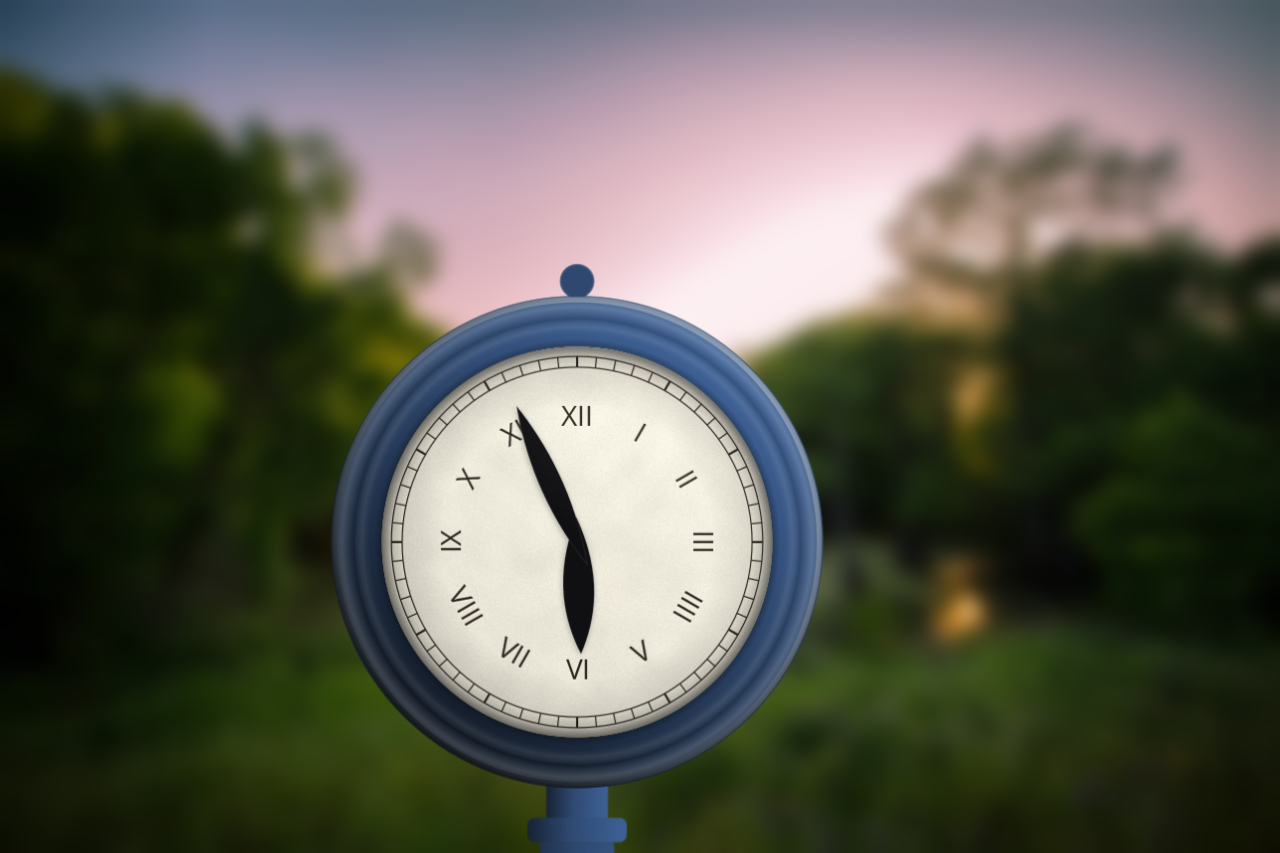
5.56
